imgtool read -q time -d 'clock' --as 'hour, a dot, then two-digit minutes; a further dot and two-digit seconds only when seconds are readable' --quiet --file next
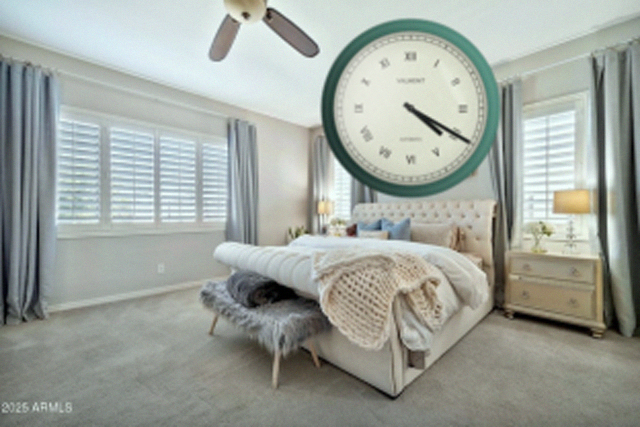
4.20
